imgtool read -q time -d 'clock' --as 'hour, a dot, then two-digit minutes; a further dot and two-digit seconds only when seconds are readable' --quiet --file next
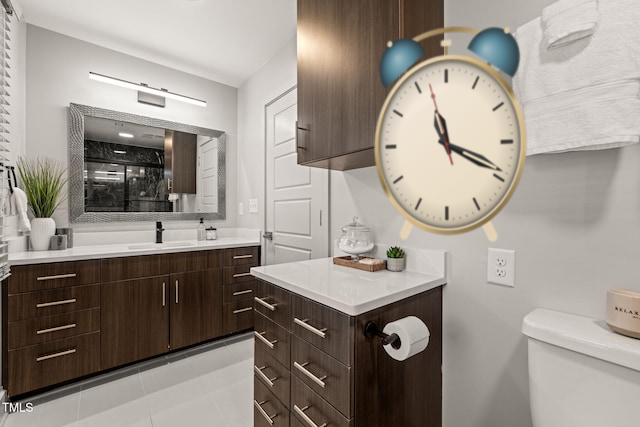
11.18.57
